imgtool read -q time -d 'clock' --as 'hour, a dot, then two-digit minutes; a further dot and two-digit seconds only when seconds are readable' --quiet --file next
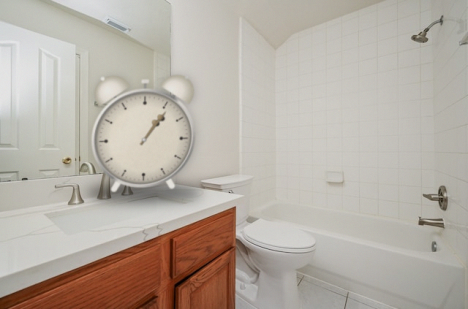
1.06
